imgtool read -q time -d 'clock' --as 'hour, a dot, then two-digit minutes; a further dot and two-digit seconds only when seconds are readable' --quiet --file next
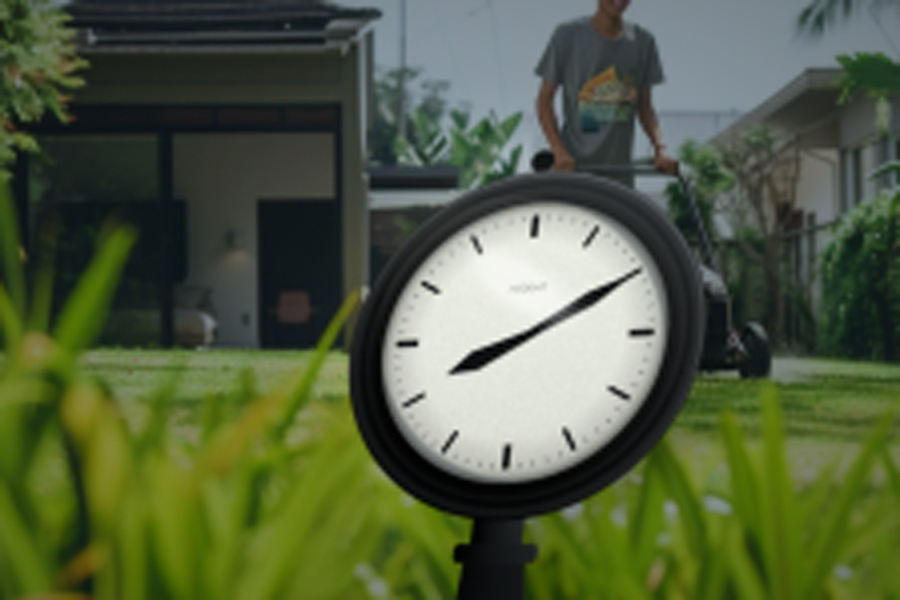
8.10
